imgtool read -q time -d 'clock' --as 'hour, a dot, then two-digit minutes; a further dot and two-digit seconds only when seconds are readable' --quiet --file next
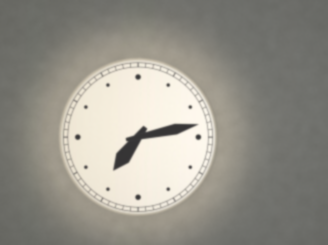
7.13
